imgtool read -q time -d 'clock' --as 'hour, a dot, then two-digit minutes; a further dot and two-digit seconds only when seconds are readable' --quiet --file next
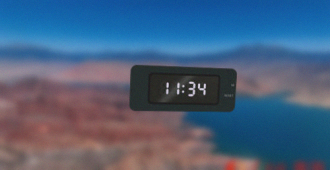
11.34
